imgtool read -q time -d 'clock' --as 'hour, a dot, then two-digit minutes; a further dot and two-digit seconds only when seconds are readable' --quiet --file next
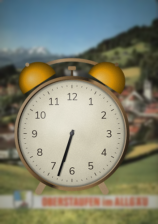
6.33
